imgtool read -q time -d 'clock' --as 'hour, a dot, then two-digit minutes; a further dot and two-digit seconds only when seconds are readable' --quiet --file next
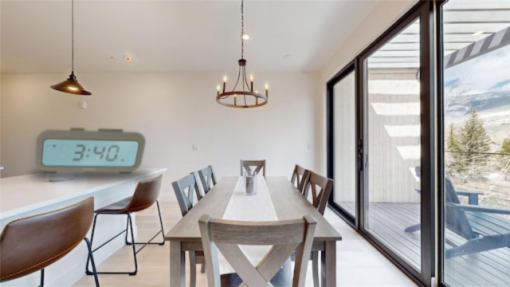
3.40
